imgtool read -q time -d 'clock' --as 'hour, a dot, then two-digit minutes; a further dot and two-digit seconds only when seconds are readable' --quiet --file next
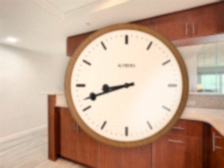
8.42
